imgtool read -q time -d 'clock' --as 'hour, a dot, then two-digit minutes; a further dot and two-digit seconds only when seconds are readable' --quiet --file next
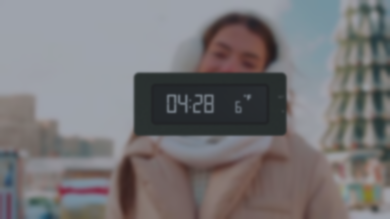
4.28
